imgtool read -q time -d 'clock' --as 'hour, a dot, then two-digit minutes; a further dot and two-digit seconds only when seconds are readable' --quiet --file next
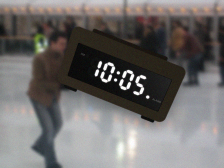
10.05
